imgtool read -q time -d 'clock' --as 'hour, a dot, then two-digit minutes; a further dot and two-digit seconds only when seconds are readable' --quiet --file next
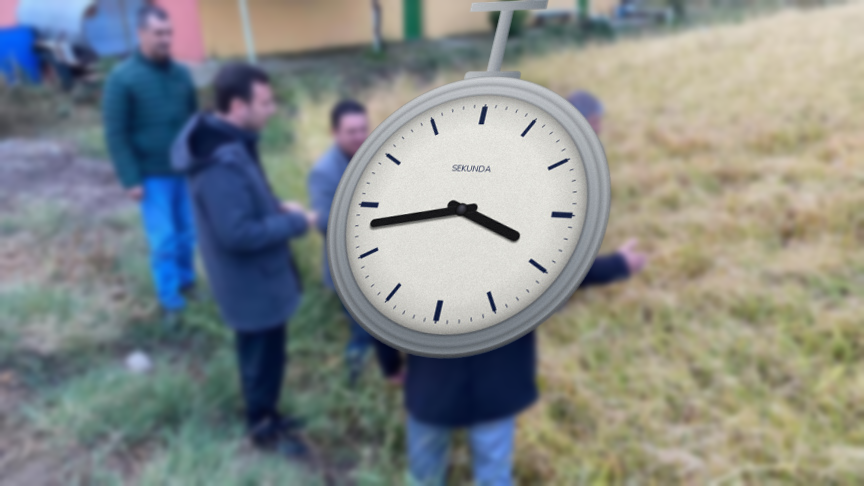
3.43
